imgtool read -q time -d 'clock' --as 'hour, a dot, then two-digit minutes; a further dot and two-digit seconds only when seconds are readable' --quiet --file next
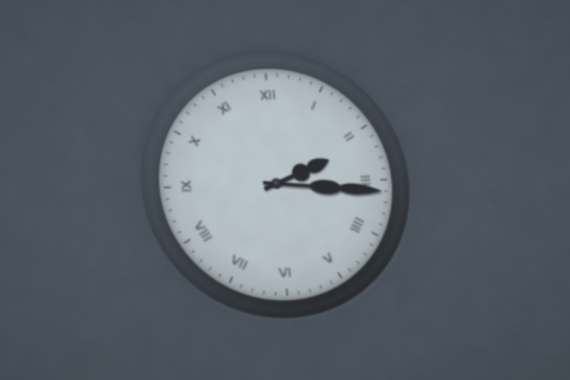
2.16
